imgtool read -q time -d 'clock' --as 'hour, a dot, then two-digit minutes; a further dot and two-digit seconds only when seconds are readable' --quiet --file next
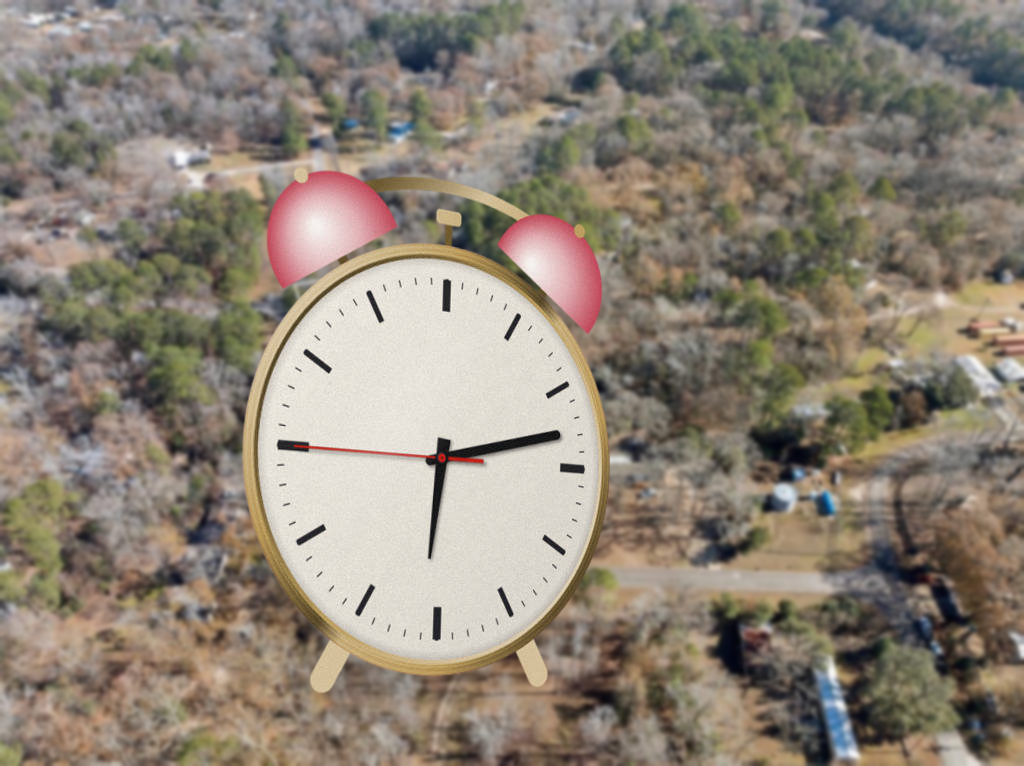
6.12.45
